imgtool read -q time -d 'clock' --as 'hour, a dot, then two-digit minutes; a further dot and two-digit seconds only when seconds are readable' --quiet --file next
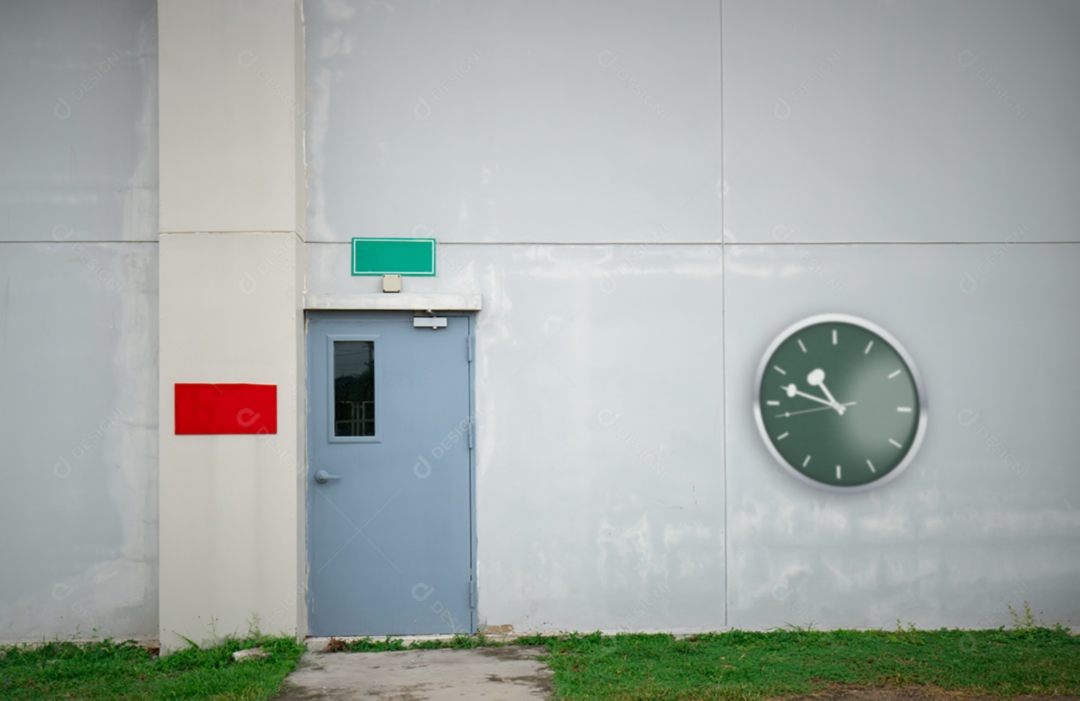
10.47.43
